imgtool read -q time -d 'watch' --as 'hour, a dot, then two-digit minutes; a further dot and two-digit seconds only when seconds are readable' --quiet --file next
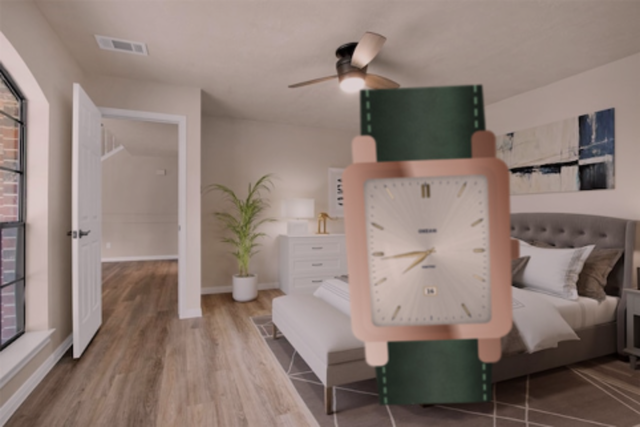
7.44
